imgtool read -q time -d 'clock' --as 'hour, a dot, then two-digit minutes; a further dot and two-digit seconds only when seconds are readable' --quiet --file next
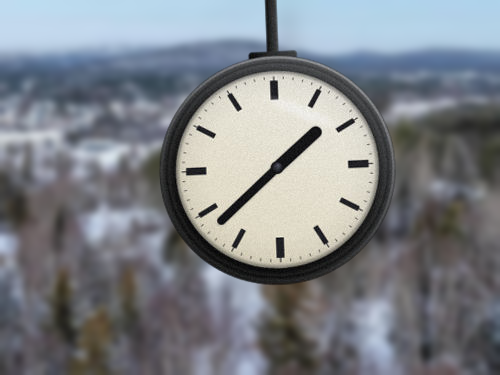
1.38
